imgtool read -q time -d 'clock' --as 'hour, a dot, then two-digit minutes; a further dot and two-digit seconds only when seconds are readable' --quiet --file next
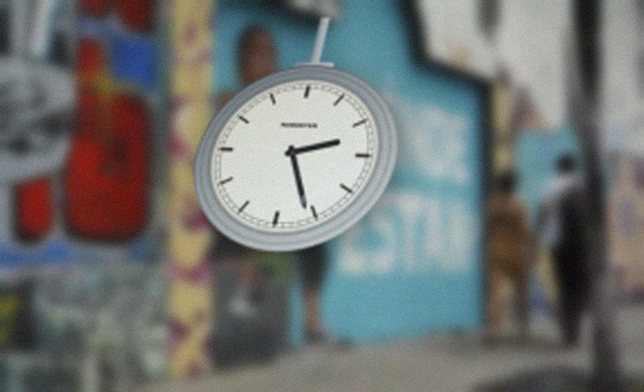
2.26
